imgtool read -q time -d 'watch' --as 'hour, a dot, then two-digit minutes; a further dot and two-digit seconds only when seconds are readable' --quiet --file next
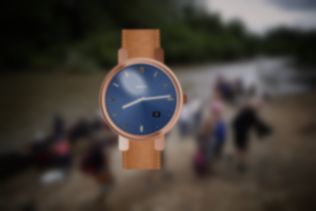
8.14
